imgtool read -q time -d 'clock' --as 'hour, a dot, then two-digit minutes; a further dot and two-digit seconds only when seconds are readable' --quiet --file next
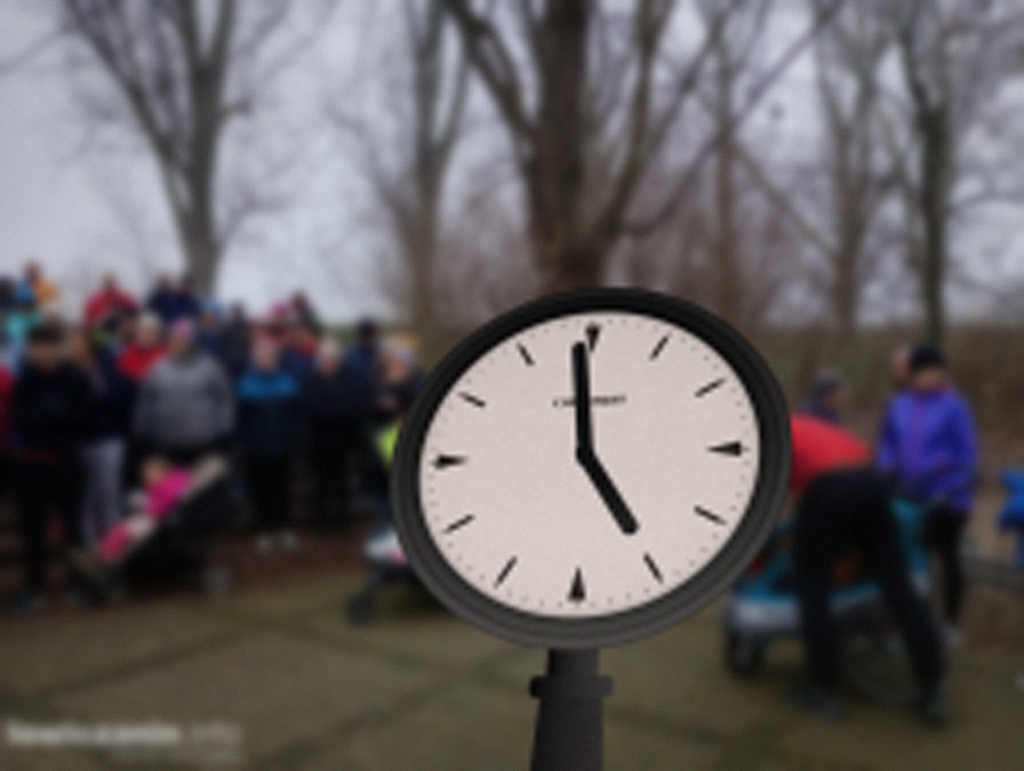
4.59
